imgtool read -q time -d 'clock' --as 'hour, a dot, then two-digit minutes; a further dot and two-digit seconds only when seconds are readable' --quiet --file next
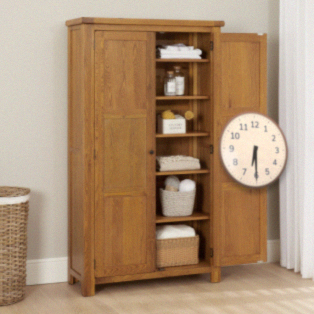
6.30
